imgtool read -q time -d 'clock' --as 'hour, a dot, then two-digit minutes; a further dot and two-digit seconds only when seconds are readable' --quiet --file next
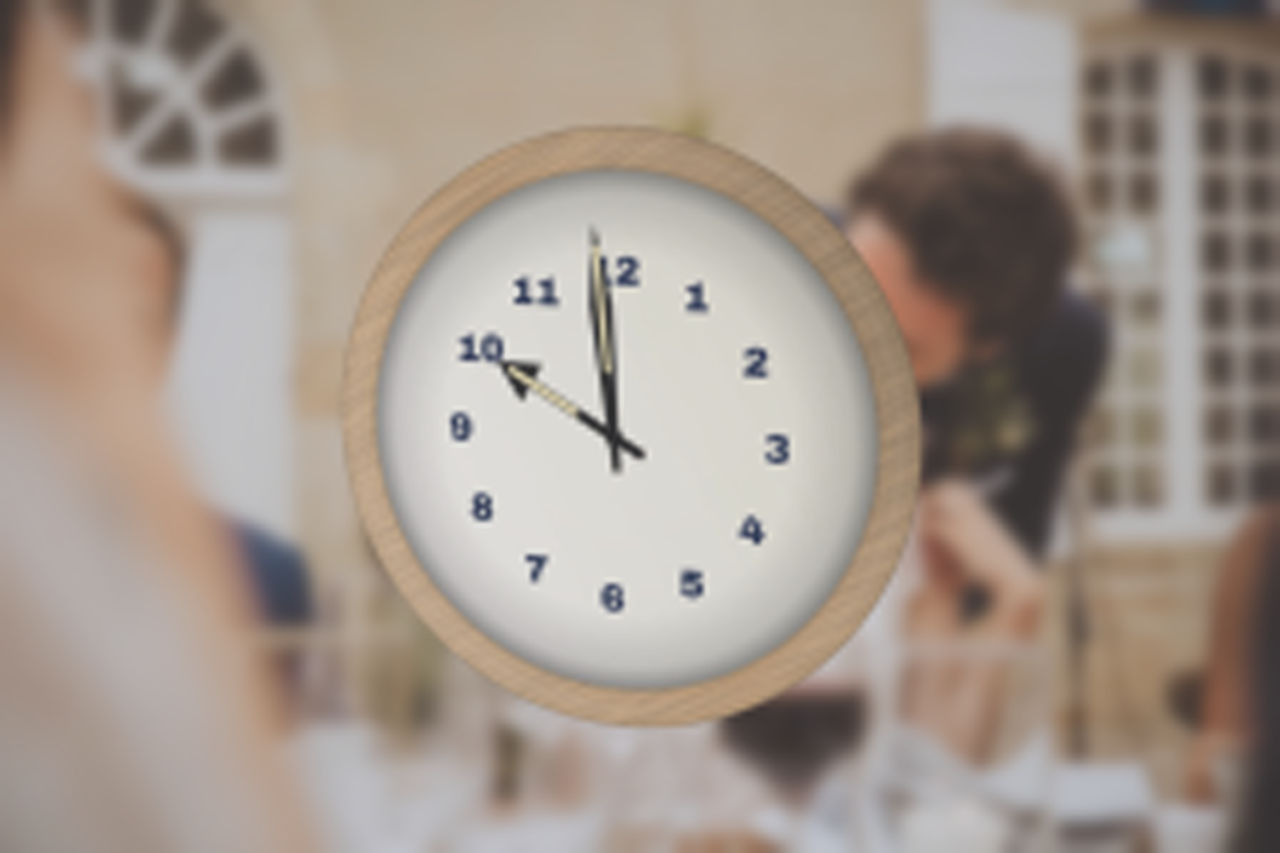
9.59
